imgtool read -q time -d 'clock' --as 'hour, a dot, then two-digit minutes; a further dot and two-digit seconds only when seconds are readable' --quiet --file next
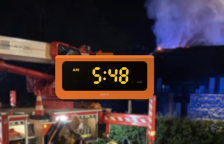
5.48
